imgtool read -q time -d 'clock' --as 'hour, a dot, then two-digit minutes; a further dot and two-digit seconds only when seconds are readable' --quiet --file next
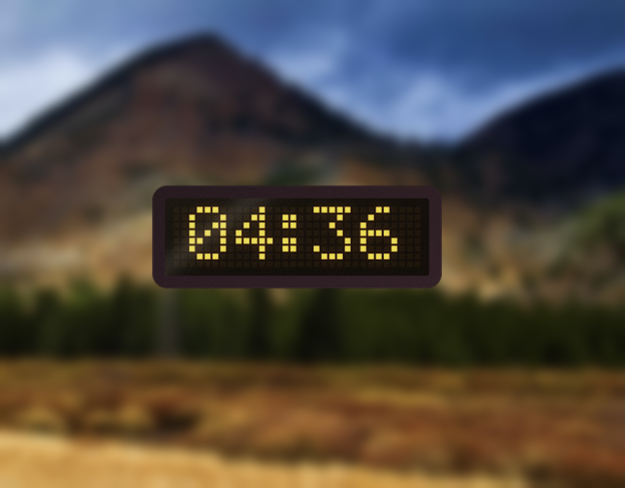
4.36
